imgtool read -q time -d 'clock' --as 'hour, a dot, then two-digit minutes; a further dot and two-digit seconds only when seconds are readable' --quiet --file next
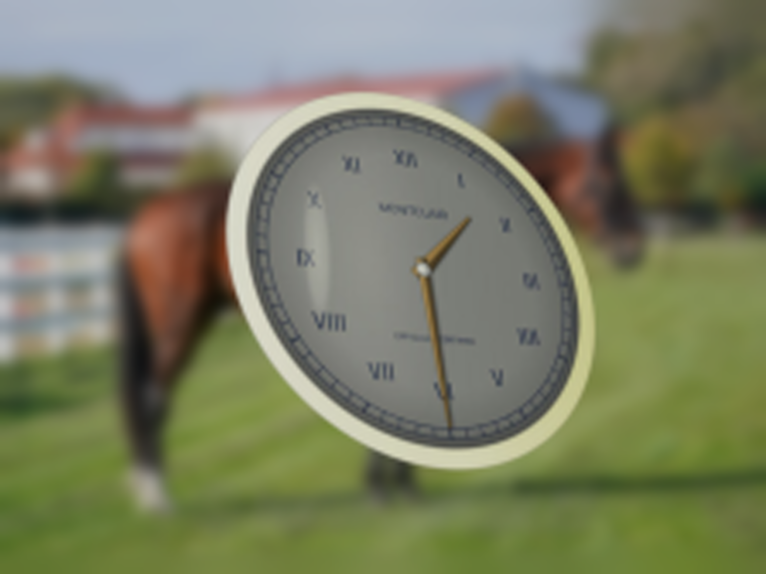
1.30
